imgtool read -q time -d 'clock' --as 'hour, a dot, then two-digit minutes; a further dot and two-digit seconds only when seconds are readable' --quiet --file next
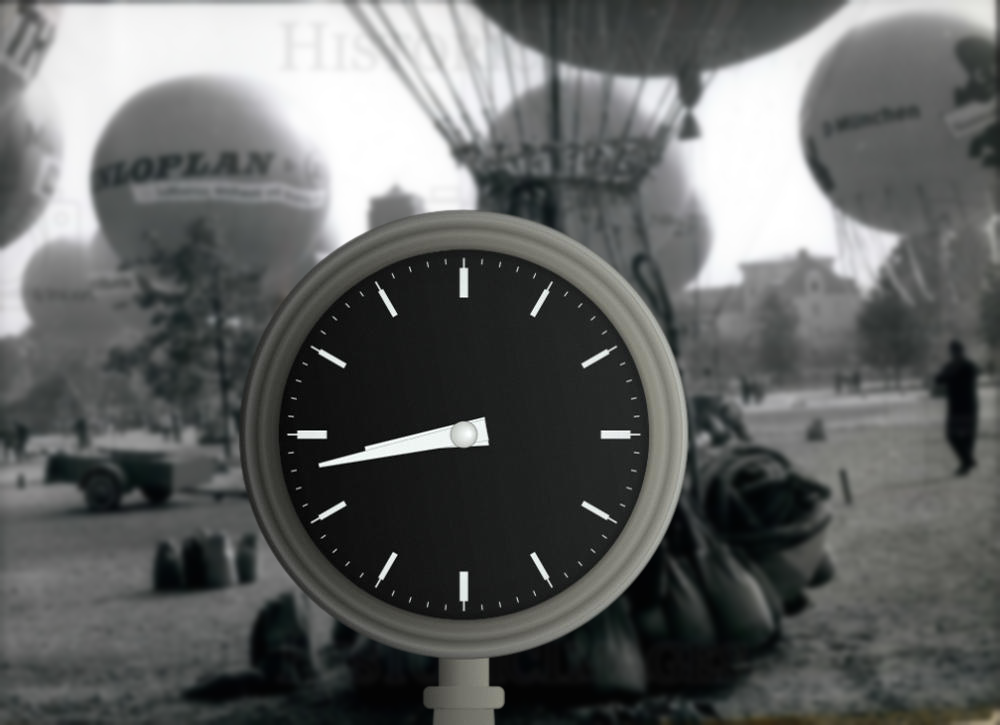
8.43
